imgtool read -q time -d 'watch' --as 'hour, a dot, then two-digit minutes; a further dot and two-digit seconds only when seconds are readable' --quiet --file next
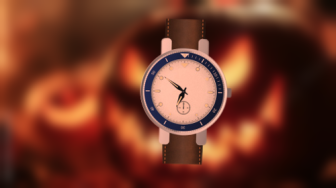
6.51
